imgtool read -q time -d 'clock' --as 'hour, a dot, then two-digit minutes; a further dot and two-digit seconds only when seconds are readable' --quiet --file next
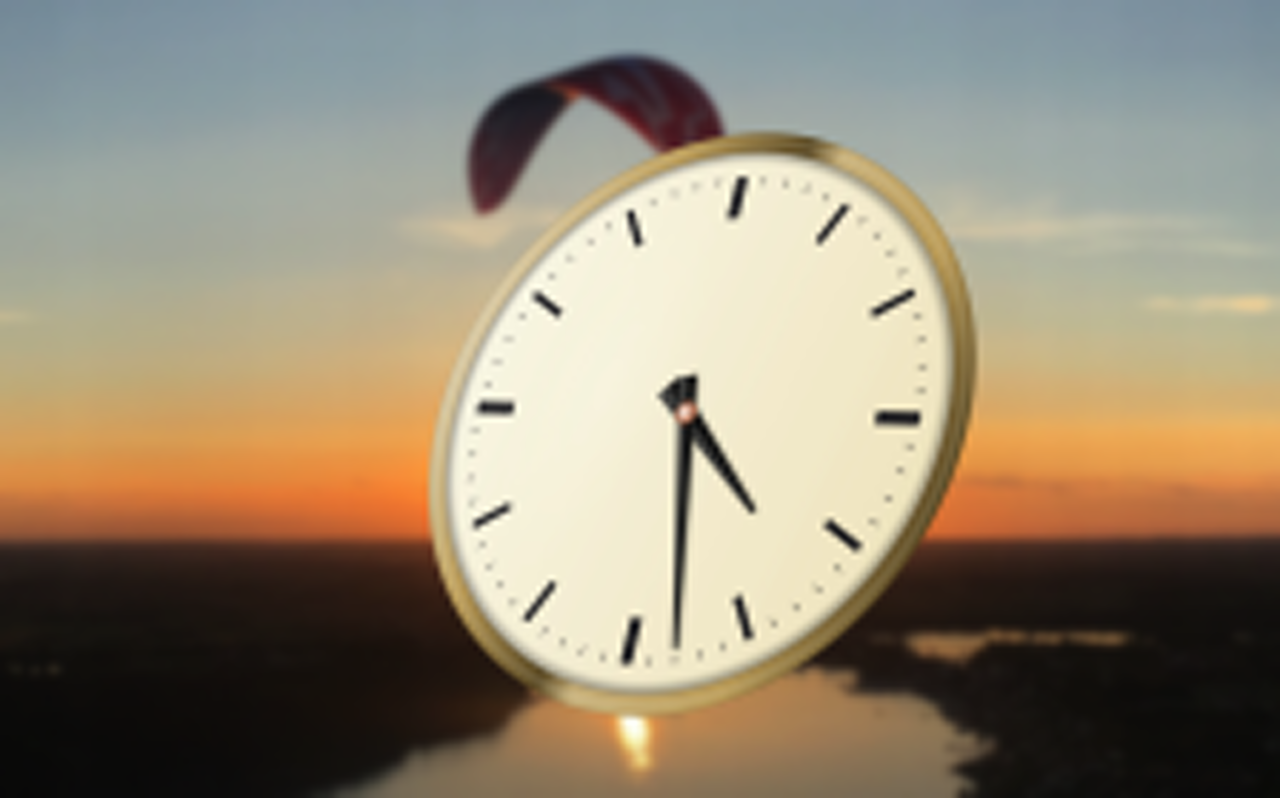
4.28
